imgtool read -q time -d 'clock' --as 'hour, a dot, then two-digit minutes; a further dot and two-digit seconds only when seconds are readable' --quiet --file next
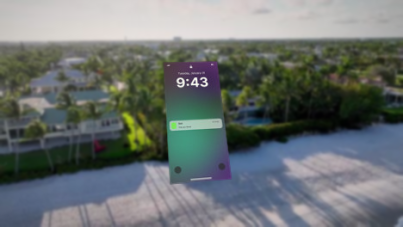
9.43
